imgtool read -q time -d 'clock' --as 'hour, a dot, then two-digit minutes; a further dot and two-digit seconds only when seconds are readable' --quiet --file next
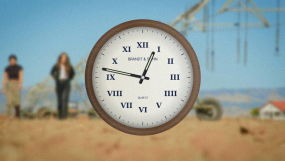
12.47
